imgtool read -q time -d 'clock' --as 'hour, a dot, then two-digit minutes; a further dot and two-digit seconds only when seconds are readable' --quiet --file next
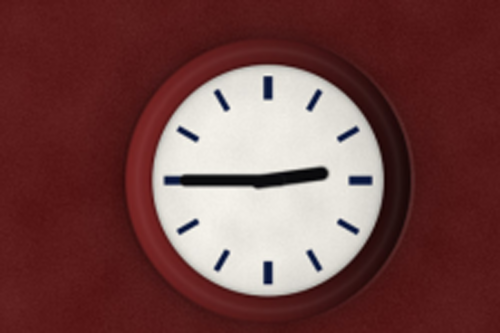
2.45
